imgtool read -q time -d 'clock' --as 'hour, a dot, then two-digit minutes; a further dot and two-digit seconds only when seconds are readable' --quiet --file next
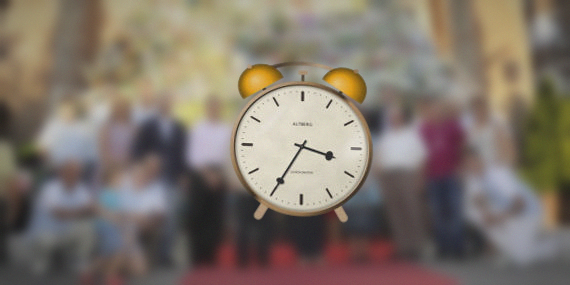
3.35
